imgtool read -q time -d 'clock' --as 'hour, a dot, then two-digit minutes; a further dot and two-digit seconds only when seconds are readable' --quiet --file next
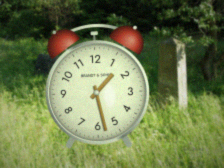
1.28
